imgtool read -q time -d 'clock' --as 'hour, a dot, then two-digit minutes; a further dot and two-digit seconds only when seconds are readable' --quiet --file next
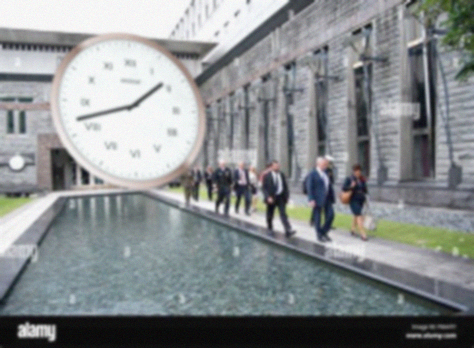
1.42
